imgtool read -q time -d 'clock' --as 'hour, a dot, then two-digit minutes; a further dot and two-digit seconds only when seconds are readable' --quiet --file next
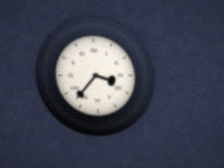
3.37
